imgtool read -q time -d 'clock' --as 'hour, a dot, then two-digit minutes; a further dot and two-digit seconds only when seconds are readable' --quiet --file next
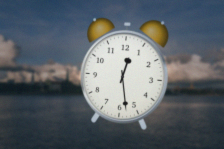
12.28
